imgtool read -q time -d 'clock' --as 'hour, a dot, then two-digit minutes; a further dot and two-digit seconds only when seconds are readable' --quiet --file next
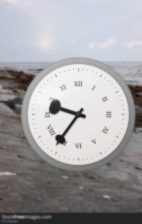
9.36
